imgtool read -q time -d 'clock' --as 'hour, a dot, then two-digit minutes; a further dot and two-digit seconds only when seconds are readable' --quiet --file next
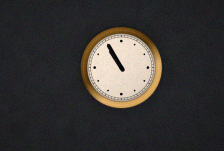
10.55
